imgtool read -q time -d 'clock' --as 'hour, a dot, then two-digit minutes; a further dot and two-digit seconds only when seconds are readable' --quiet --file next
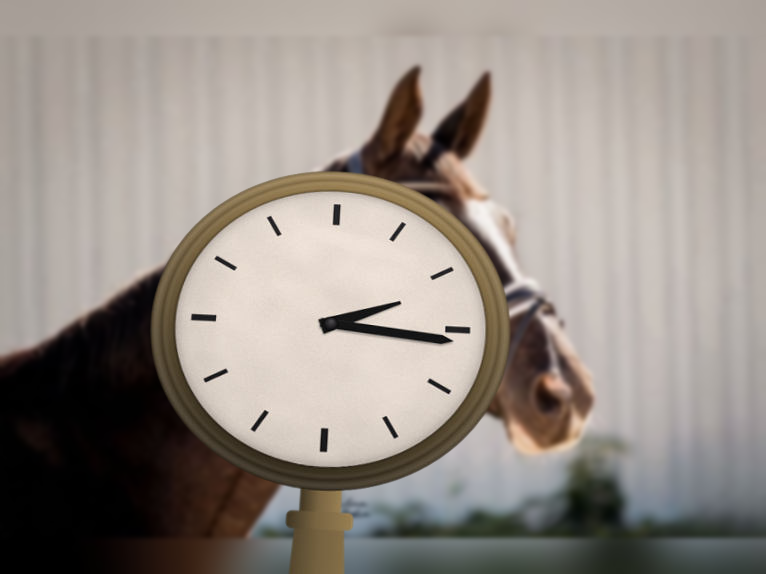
2.16
